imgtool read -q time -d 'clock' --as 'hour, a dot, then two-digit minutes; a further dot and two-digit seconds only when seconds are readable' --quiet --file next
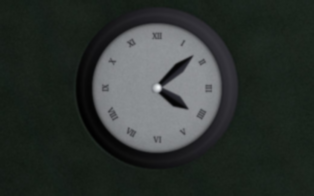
4.08
